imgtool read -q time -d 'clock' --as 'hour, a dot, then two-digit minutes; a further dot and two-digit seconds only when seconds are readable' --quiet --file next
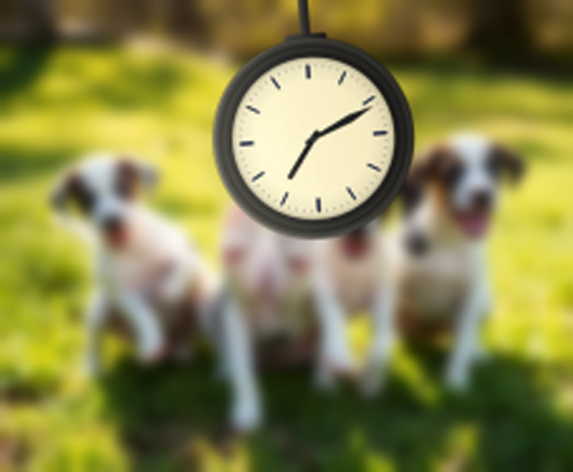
7.11
